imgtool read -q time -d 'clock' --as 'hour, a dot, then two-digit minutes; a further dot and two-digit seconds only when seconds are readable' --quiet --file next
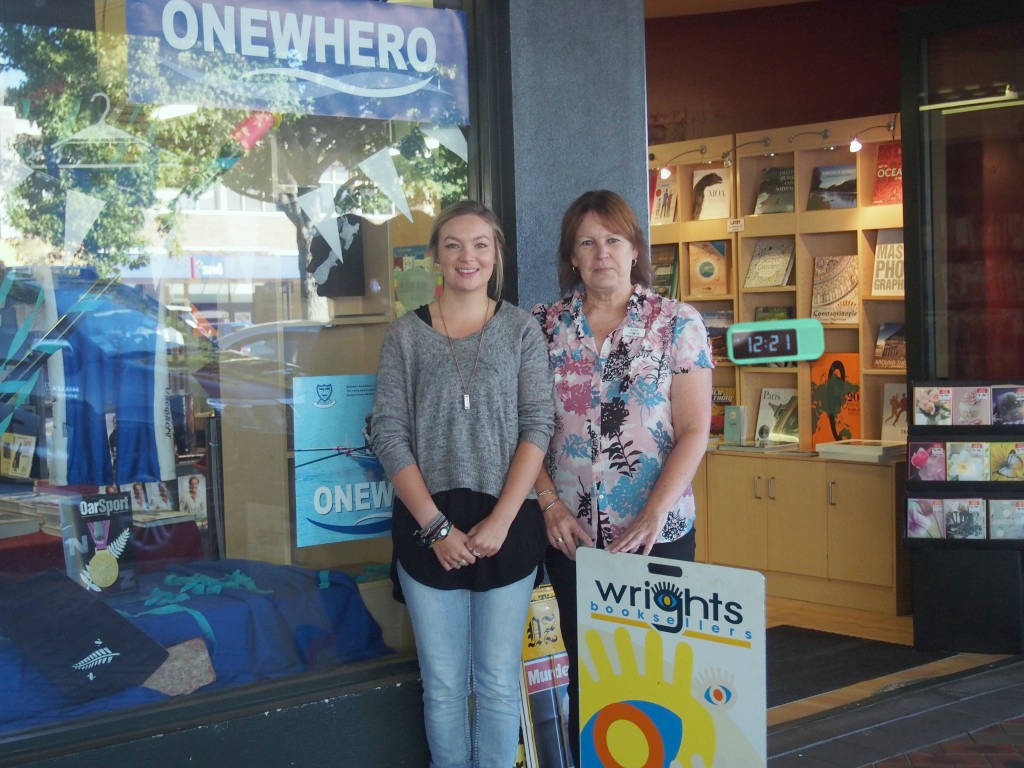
12.21
